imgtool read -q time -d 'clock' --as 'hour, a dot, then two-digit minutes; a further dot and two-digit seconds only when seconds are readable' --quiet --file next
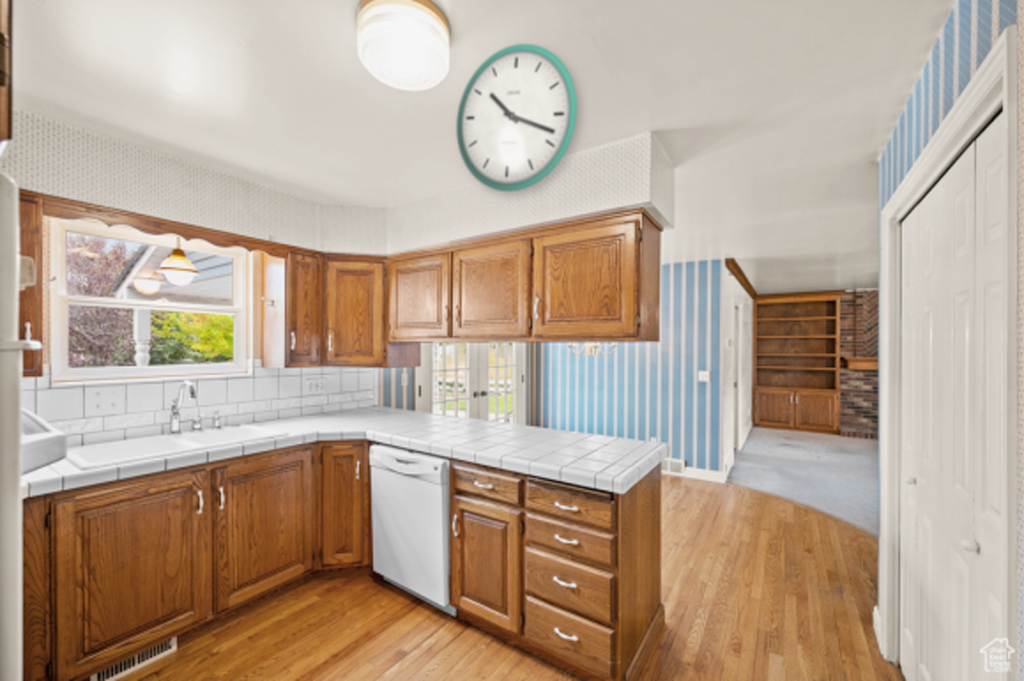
10.18
